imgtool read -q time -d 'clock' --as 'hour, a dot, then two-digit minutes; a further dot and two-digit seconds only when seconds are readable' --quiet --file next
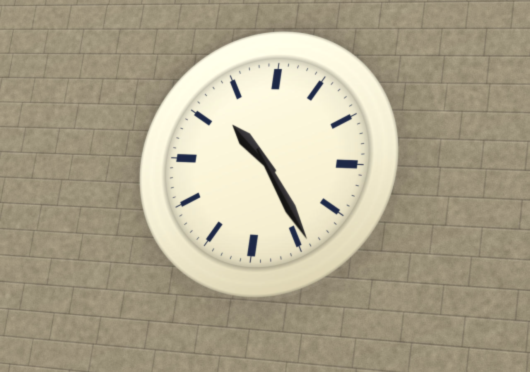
10.24
